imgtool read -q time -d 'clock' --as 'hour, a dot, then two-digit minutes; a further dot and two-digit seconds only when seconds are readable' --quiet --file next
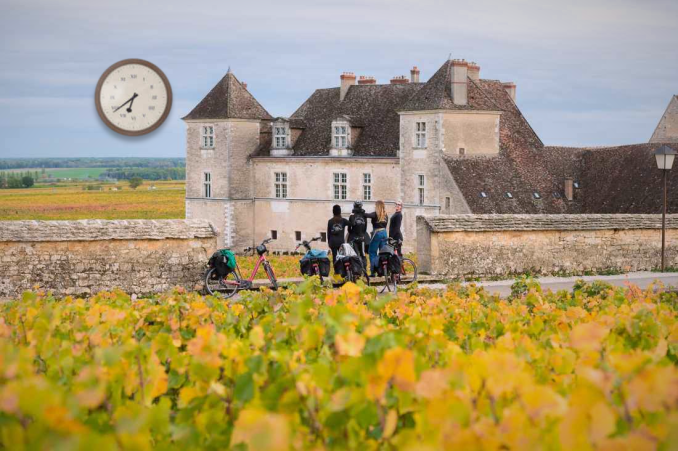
6.39
